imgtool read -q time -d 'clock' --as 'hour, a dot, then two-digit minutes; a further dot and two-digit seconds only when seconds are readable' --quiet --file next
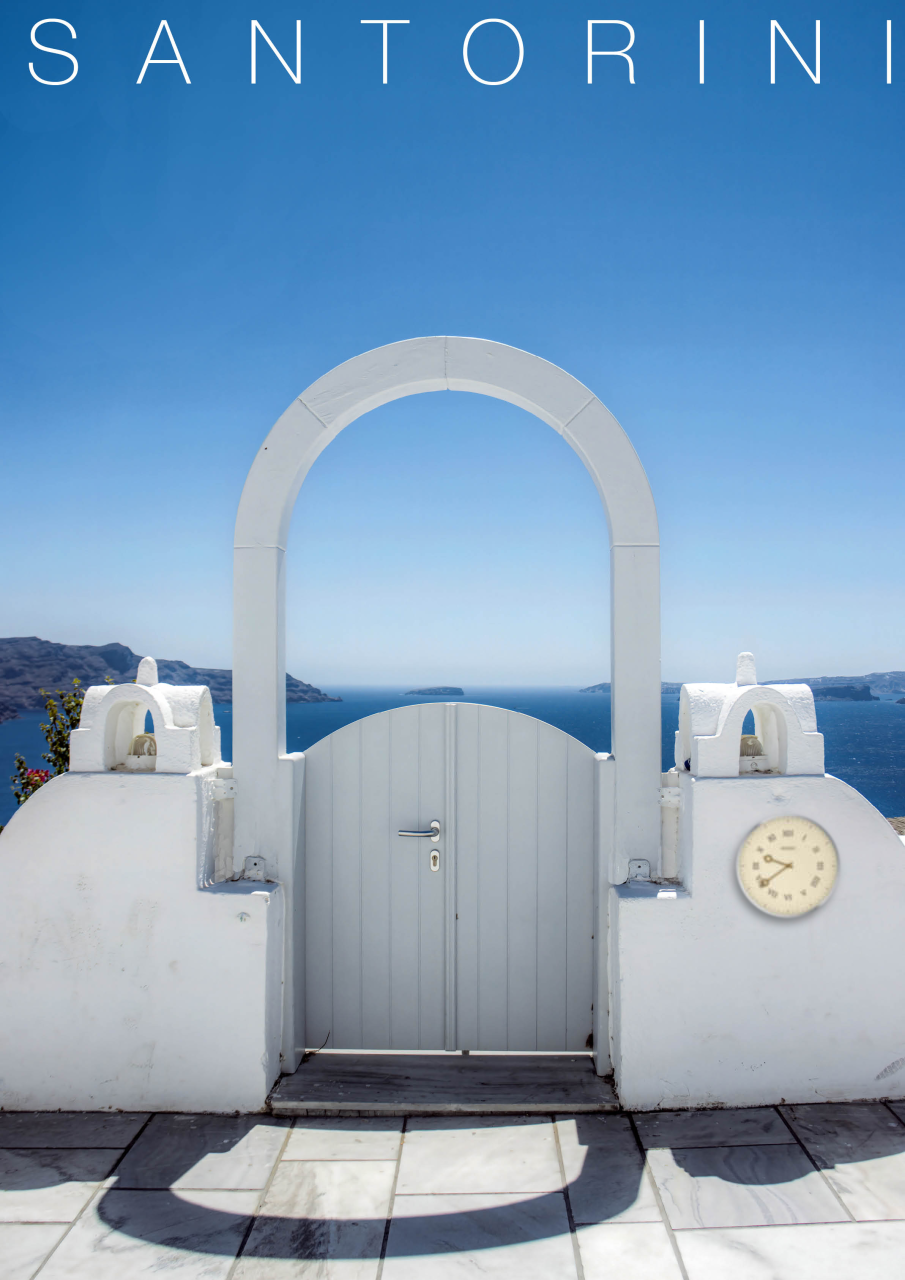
9.39
